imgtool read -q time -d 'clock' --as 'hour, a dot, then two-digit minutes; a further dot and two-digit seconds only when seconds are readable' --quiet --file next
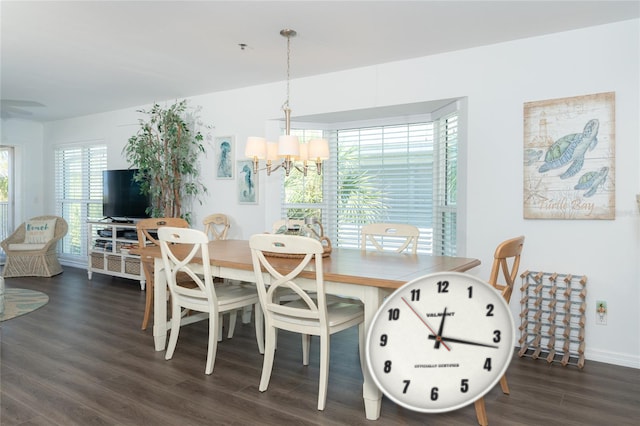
12.16.53
